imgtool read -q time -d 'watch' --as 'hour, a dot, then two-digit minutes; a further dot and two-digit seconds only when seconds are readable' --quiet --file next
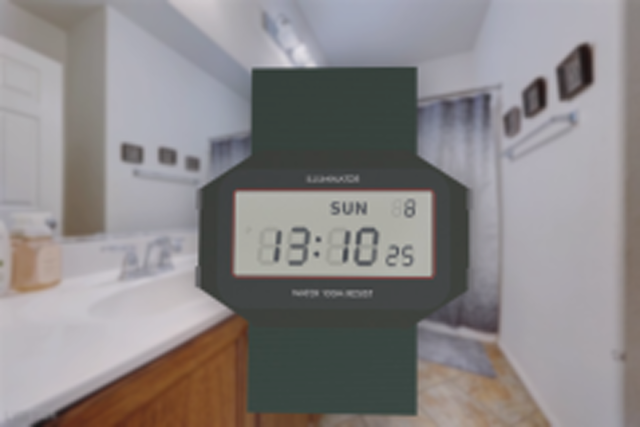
13.10.25
